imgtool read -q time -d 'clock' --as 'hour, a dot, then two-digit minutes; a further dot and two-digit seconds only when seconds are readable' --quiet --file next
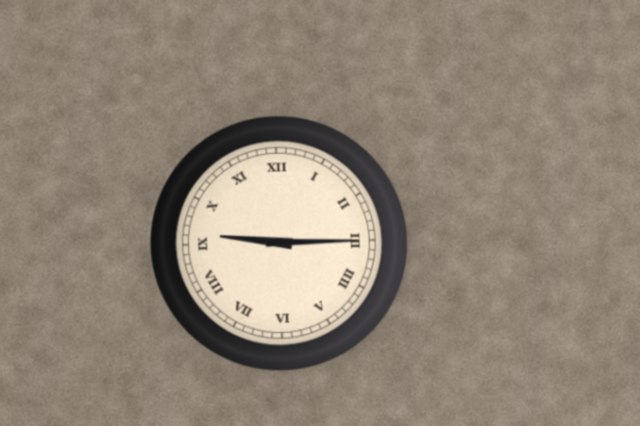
9.15
